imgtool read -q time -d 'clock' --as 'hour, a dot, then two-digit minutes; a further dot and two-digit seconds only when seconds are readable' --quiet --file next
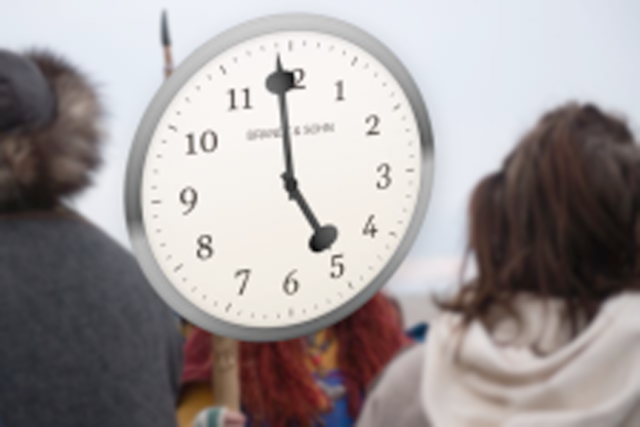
4.59
